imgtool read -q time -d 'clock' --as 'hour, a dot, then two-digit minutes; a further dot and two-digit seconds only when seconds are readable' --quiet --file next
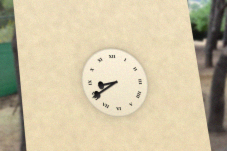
8.40
